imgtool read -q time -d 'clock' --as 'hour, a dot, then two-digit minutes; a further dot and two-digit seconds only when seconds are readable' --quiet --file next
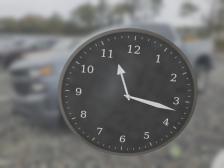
11.17
